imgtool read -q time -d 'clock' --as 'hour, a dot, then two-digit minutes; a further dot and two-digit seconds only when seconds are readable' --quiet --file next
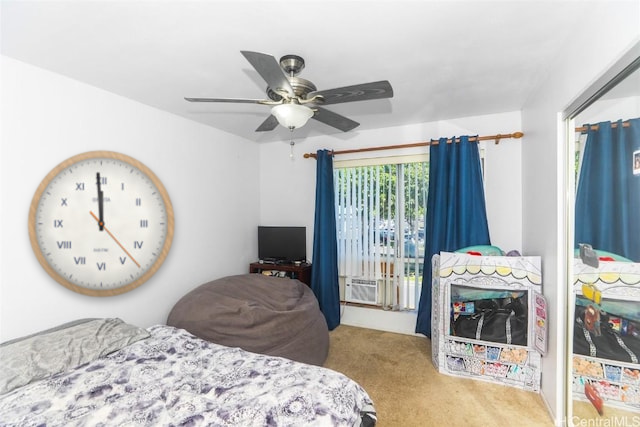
11.59.23
